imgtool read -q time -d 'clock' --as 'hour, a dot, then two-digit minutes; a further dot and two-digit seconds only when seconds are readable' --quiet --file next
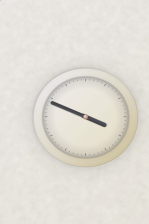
3.49
